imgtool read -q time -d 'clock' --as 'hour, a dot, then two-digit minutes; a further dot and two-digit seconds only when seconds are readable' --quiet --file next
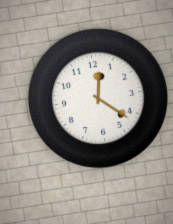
12.22
